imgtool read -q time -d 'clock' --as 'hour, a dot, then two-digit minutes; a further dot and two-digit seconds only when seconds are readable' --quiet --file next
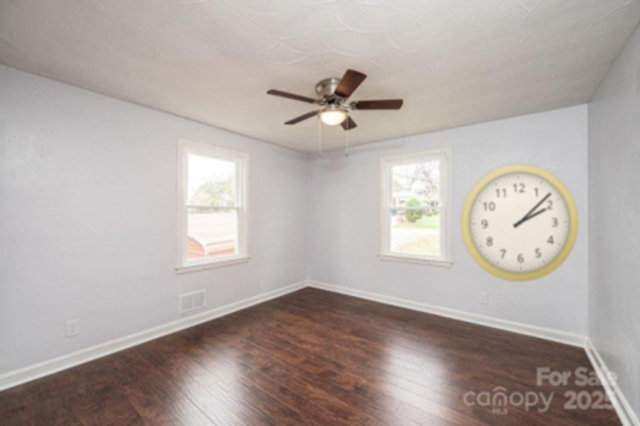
2.08
